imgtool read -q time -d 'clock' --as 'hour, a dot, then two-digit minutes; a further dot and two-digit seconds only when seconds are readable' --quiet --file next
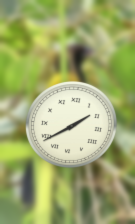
1.39
